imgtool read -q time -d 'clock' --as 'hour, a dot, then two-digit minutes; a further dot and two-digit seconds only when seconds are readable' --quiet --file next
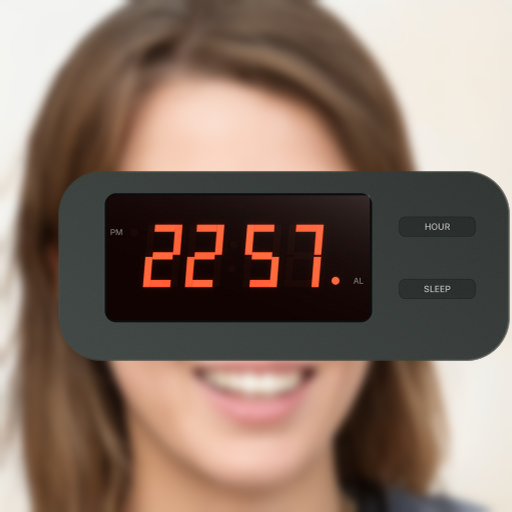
22.57
